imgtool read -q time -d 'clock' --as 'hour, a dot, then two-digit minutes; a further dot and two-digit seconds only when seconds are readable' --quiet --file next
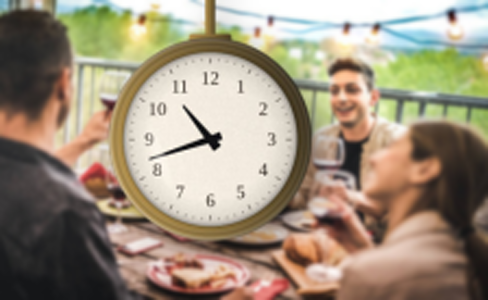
10.42
